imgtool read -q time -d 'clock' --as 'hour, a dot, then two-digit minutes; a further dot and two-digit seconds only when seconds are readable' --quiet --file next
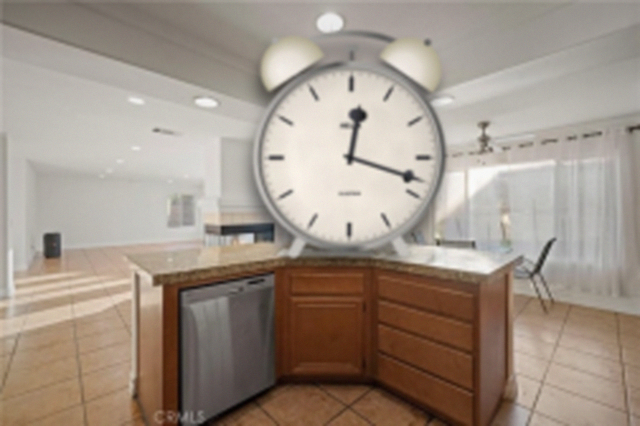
12.18
